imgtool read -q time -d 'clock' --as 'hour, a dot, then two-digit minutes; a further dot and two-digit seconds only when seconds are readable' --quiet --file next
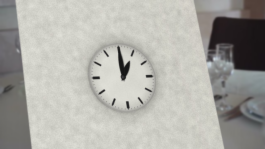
1.00
